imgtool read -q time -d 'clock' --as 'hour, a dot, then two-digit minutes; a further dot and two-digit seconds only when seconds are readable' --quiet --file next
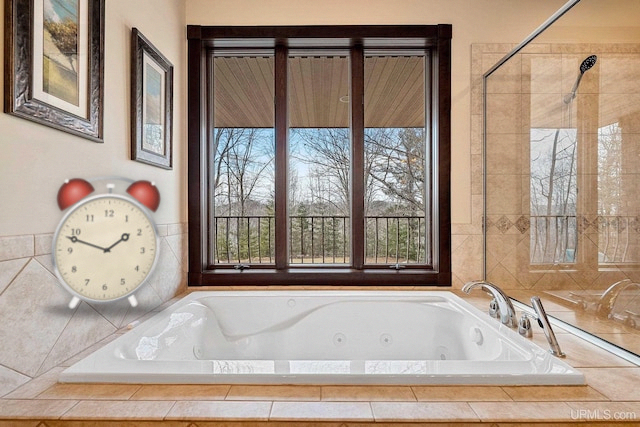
1.48
